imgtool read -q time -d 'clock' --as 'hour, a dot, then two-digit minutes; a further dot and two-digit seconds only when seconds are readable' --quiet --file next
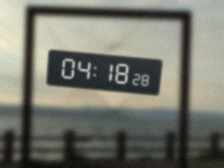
4.18.28
